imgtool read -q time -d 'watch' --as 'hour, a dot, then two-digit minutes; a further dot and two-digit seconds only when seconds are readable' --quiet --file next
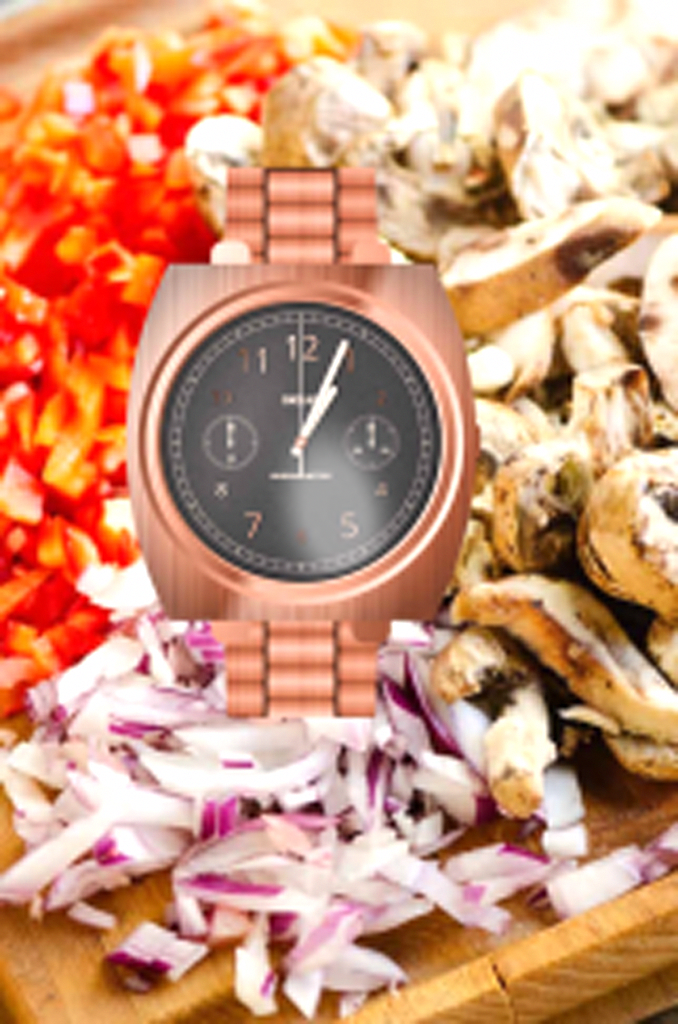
1.04
